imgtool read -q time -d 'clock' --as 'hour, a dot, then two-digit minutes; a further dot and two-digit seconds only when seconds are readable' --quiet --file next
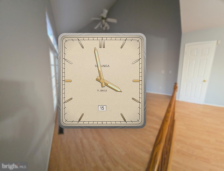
3.58
